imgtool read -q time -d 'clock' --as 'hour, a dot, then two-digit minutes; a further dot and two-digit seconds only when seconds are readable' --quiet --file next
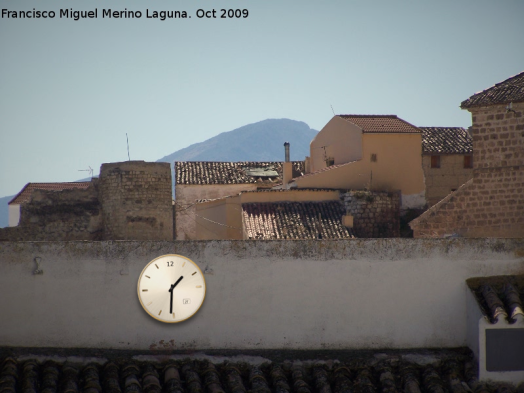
1.31
